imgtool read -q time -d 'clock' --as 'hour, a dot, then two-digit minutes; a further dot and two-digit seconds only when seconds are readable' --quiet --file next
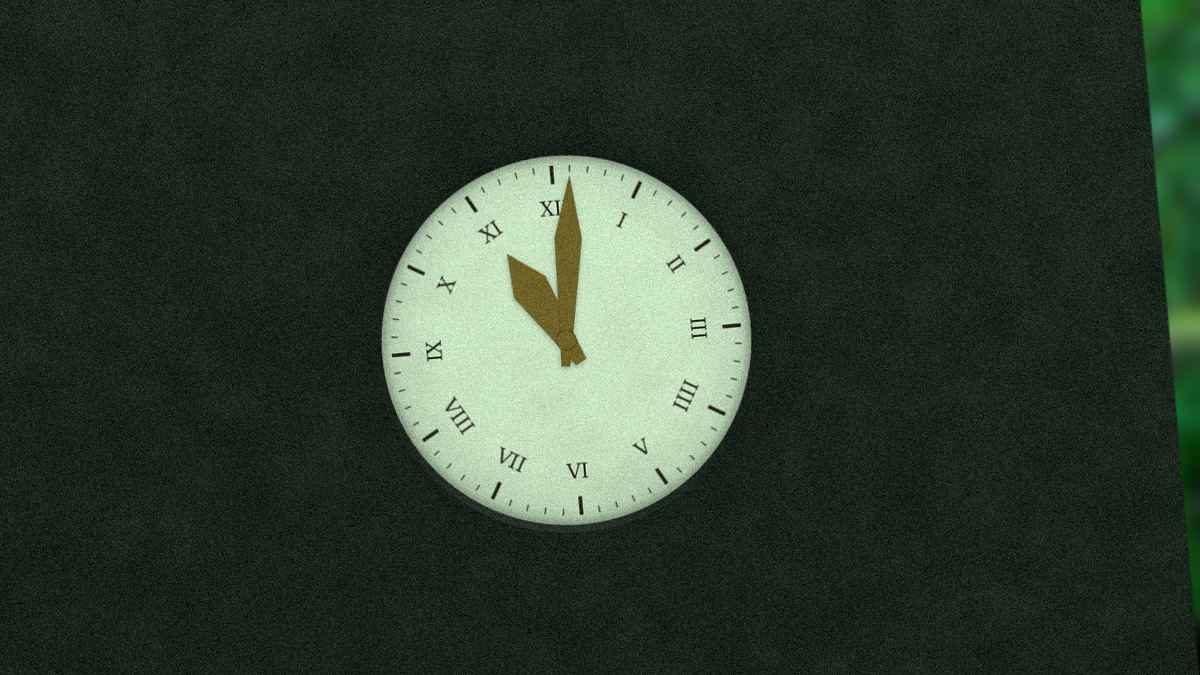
11.01
